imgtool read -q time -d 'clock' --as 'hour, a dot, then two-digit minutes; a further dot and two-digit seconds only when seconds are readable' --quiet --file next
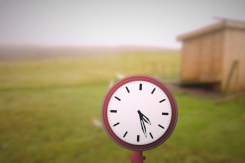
4.27
